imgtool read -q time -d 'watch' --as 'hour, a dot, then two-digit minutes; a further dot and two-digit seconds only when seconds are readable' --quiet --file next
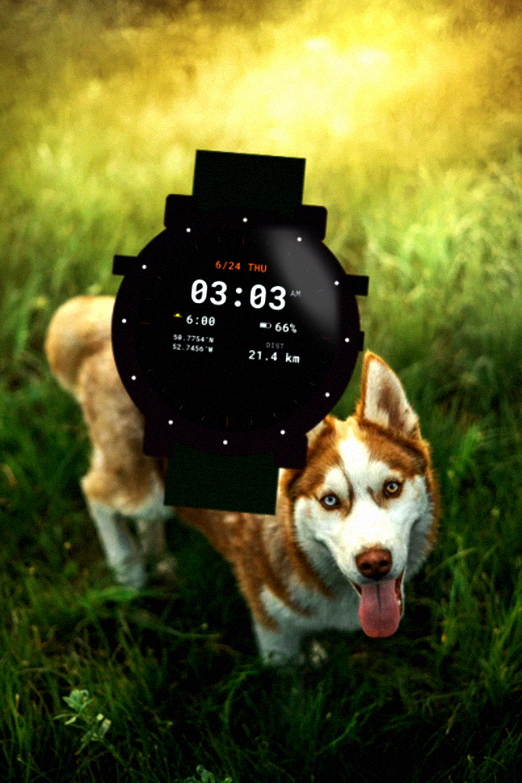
3.03
